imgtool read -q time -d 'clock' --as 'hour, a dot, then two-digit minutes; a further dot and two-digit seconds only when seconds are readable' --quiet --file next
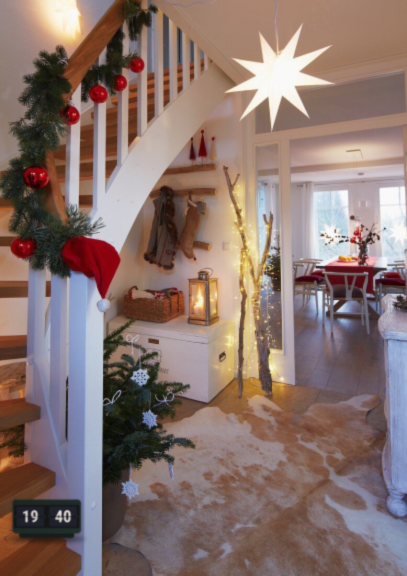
19.40
